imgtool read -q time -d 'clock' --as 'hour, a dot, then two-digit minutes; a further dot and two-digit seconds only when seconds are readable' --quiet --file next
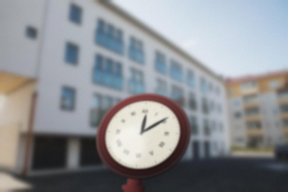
12.09
